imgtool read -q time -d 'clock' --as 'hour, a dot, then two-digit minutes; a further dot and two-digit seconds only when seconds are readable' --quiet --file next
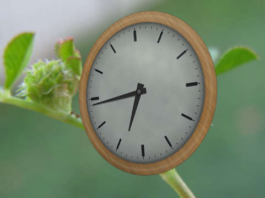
6.44
